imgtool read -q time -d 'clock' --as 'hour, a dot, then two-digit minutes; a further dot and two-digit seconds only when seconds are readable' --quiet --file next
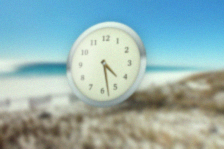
4.28
